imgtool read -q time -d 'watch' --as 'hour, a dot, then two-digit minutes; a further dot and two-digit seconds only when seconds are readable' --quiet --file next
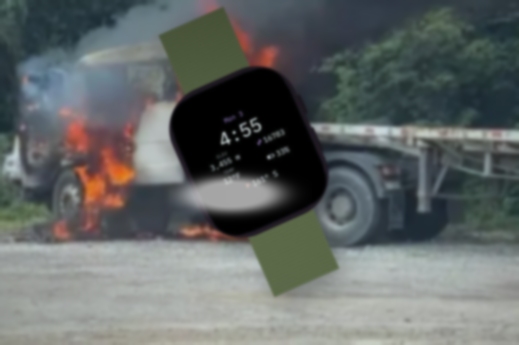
4.55
